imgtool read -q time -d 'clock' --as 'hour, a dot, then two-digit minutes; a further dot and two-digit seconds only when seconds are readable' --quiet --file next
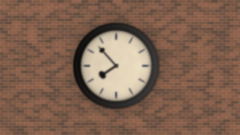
7.53
